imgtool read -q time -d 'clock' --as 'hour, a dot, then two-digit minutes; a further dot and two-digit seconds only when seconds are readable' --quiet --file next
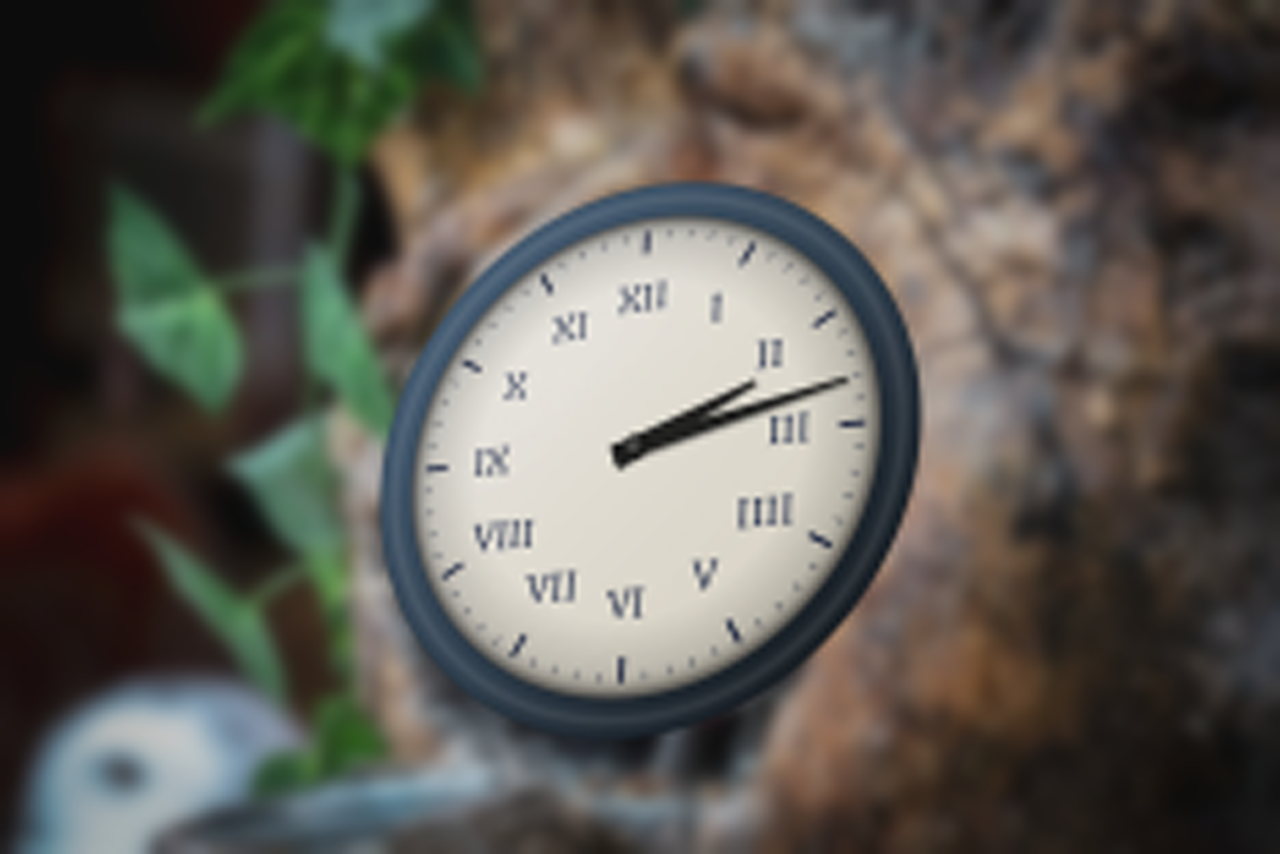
2.13
